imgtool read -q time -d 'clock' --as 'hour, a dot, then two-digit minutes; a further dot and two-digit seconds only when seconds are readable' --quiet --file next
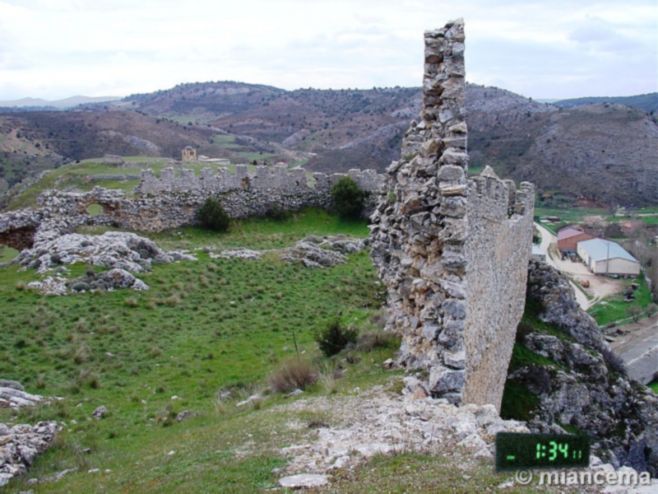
1.34
